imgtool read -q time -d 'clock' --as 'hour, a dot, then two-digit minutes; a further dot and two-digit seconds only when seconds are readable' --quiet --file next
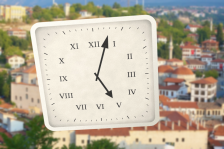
5.03
